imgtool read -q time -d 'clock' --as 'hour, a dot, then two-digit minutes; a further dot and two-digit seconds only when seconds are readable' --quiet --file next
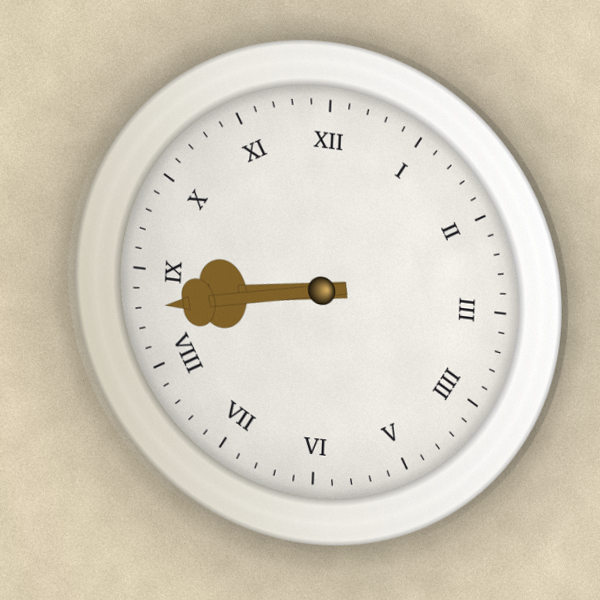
8.43
